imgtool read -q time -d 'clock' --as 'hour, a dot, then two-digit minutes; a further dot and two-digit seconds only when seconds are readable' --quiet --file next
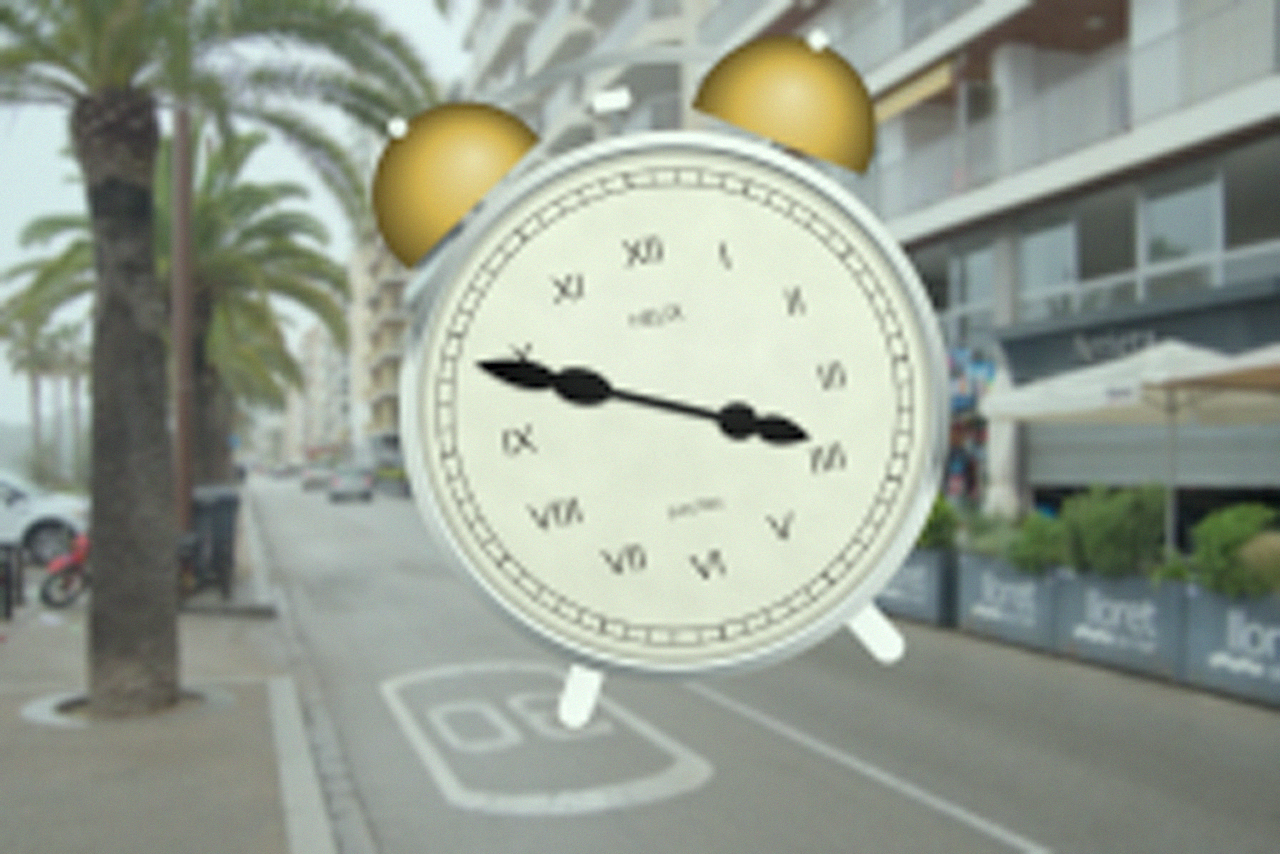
3.49
